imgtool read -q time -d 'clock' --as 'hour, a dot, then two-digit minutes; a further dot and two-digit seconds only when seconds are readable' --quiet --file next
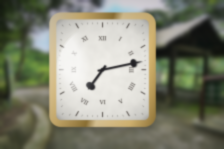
7.13
